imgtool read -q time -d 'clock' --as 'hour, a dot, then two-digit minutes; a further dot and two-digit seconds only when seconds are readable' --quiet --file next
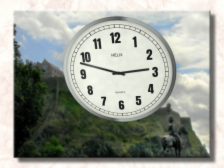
2.48
